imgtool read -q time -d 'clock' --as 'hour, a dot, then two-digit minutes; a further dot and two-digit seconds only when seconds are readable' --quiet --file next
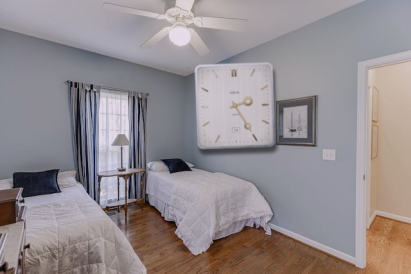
2.25
